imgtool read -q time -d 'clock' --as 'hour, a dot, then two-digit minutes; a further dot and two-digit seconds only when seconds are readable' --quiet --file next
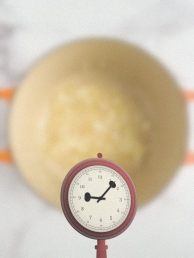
9.07
